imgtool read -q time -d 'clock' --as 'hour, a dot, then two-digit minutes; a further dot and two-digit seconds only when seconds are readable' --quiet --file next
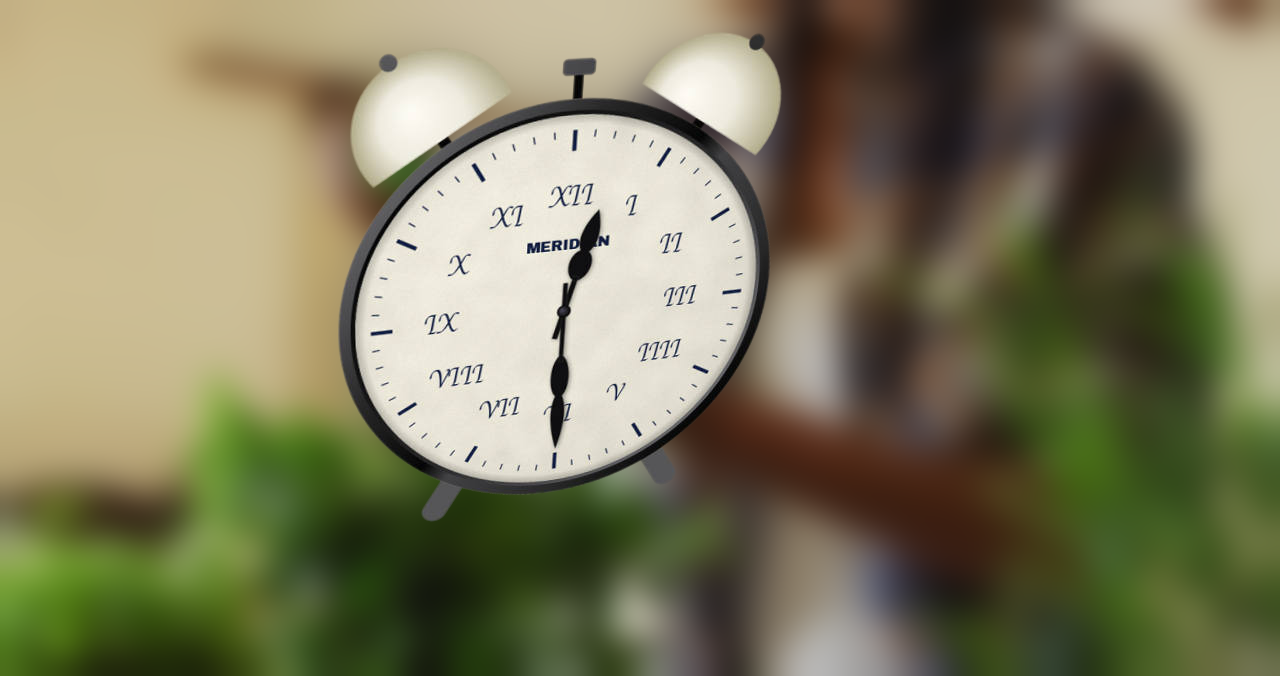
12.30
